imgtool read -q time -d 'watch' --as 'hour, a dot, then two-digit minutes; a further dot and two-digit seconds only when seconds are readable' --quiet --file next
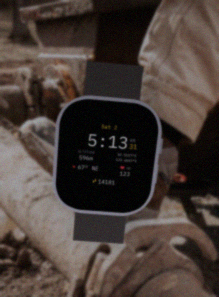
5.13
